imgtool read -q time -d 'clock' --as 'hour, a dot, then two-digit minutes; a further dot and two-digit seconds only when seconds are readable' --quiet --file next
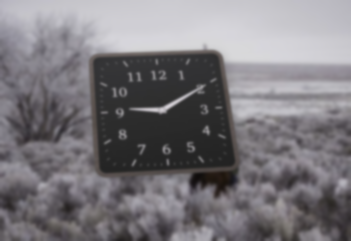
9.10
